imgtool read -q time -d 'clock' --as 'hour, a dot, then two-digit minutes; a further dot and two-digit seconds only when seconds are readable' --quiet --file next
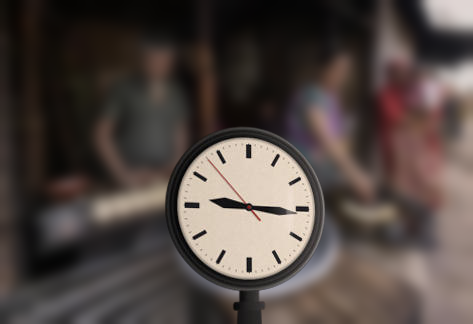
9.15.53
